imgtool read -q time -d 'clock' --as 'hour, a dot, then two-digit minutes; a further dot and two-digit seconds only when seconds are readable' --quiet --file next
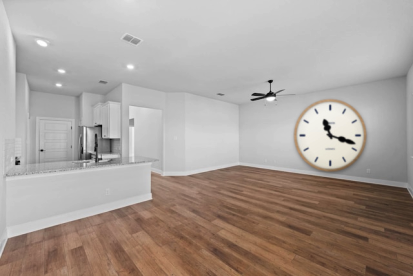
11.18
